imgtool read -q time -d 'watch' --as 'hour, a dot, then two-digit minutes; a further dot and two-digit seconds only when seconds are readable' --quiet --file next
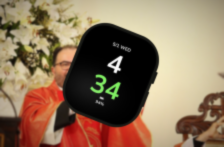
4.34
